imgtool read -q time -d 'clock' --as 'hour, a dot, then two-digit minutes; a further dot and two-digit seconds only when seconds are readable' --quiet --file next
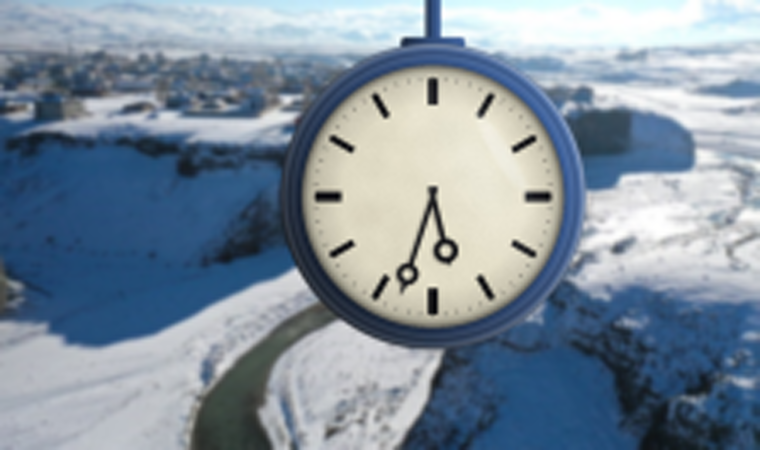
5.33
